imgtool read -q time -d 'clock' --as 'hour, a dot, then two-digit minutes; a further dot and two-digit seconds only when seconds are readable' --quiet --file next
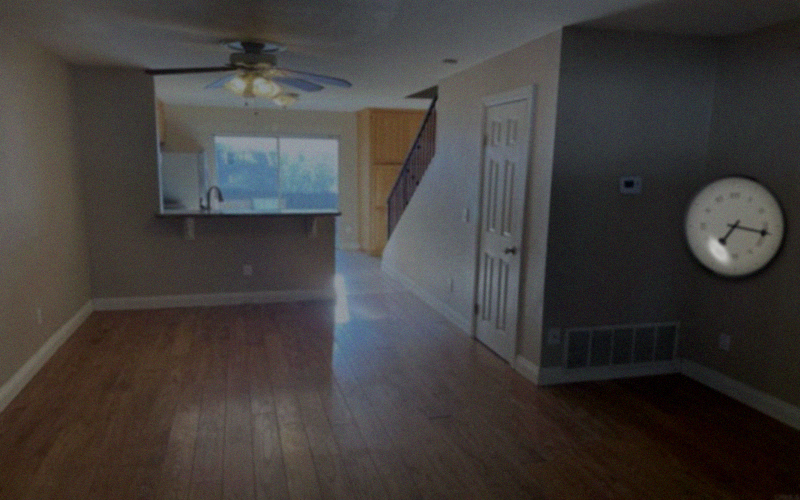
7.17
